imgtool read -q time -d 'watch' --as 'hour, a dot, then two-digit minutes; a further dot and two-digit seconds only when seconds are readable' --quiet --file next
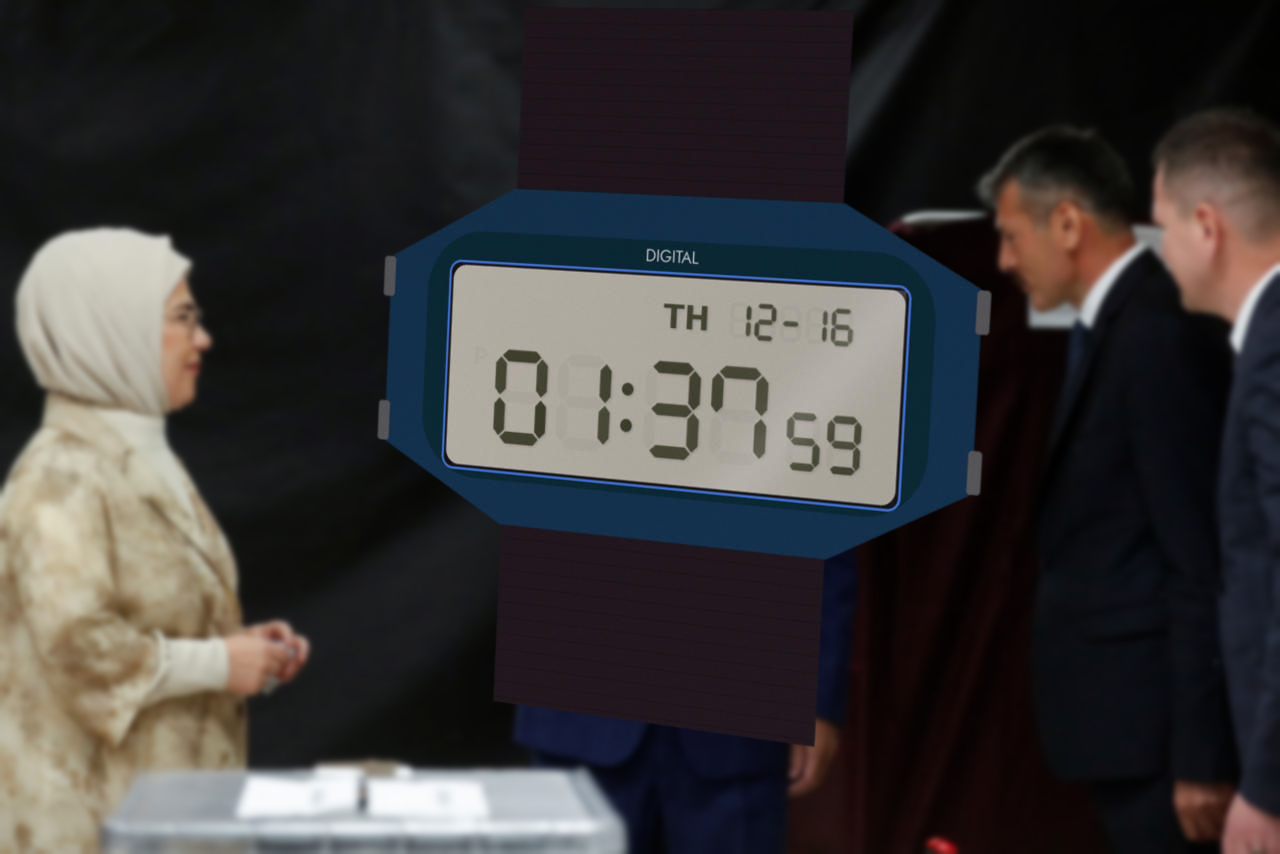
1.37.59
